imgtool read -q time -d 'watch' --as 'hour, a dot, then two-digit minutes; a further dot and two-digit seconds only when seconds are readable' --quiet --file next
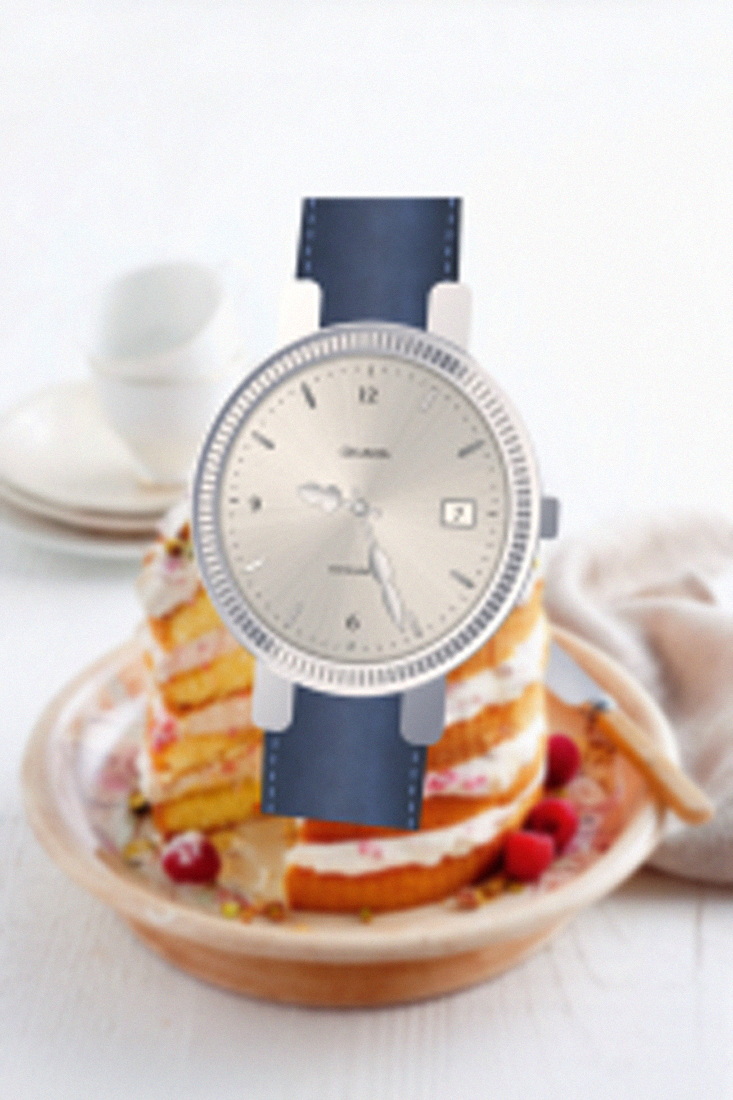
9.26
